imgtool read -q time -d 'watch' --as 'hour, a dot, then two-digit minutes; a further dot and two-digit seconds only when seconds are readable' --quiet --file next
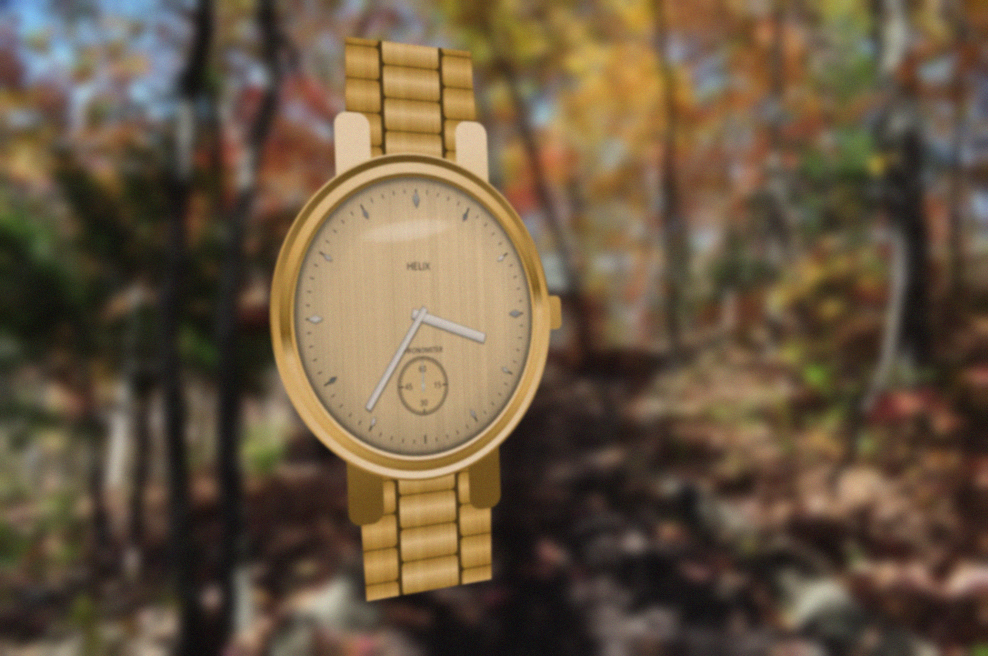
3.36
